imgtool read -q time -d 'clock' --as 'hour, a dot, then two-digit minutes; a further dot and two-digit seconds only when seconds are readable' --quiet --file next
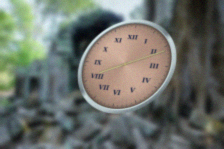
8.11
